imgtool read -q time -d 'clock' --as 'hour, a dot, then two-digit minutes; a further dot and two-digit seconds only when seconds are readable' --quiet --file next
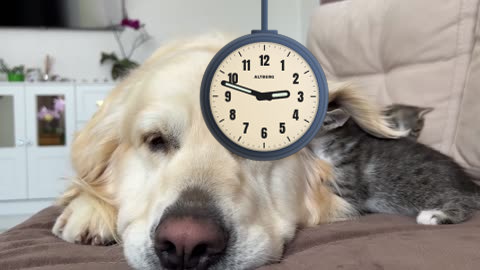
2.48
